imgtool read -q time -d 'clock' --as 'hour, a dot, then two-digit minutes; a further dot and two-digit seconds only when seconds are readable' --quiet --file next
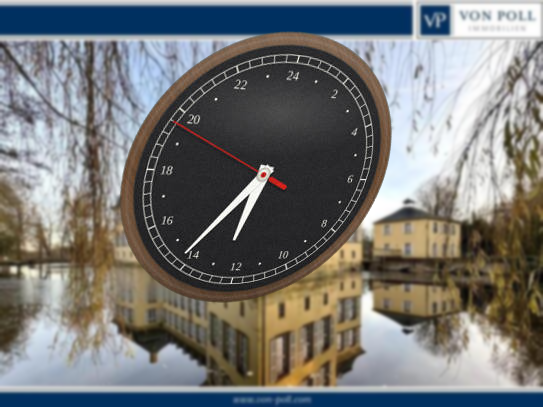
12.35.49
